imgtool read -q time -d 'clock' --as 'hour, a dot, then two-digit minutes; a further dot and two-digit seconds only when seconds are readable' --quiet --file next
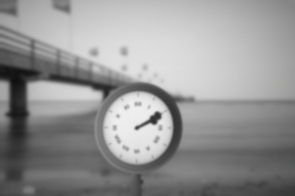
2.10
